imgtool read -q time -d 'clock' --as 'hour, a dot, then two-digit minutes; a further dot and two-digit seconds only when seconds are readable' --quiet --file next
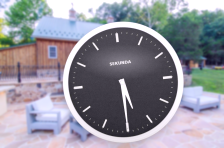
5.30
